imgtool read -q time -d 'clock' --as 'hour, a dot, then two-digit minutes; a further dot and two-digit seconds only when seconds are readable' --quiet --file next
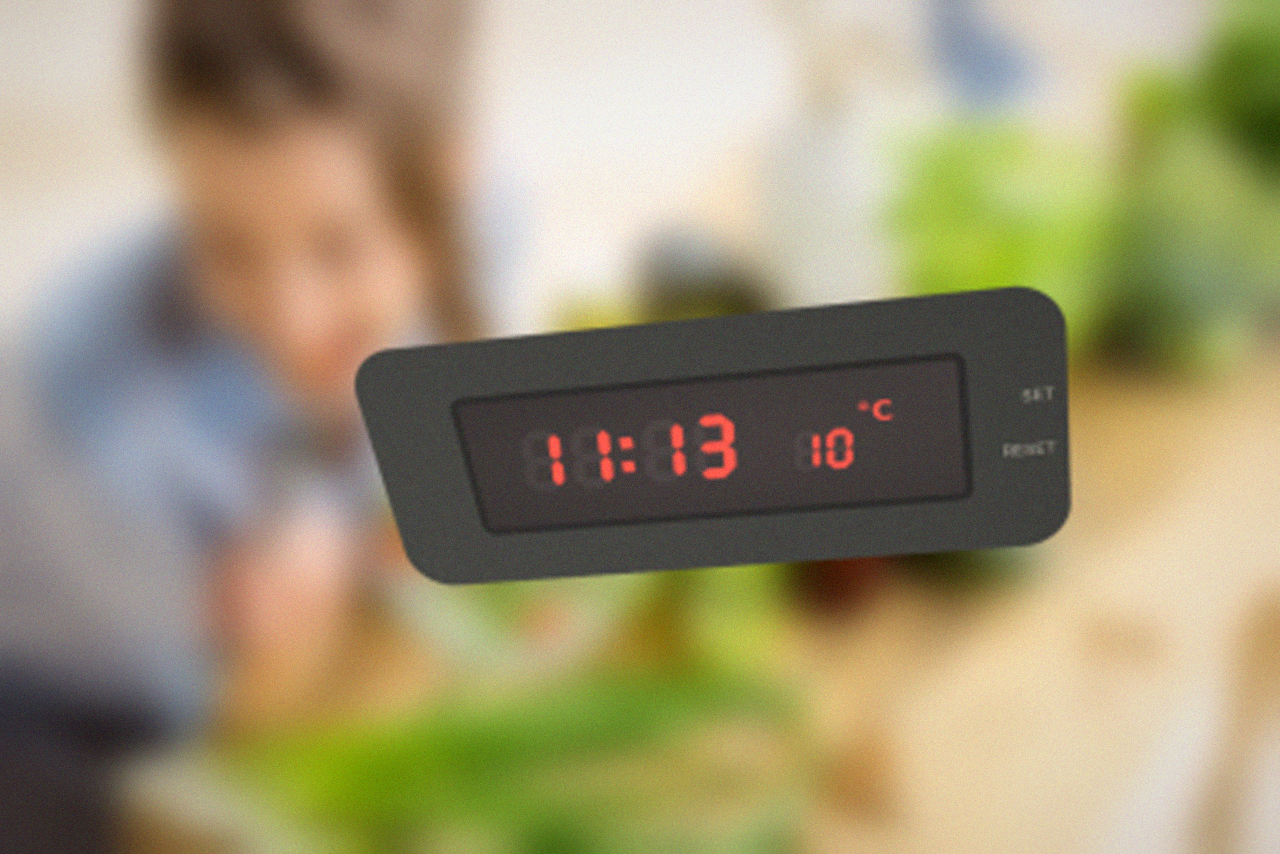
11.13
